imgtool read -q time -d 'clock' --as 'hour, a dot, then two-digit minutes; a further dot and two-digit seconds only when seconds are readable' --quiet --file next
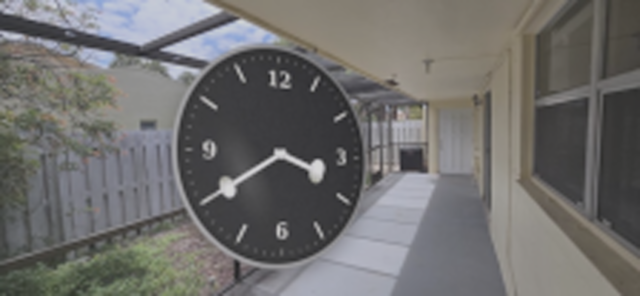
3.40
